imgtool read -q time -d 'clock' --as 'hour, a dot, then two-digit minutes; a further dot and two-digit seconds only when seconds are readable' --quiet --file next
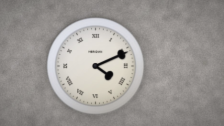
4.11
